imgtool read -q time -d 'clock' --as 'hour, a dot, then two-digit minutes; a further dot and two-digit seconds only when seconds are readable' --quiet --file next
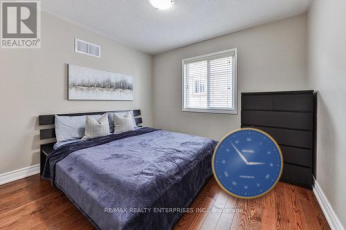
2.53
